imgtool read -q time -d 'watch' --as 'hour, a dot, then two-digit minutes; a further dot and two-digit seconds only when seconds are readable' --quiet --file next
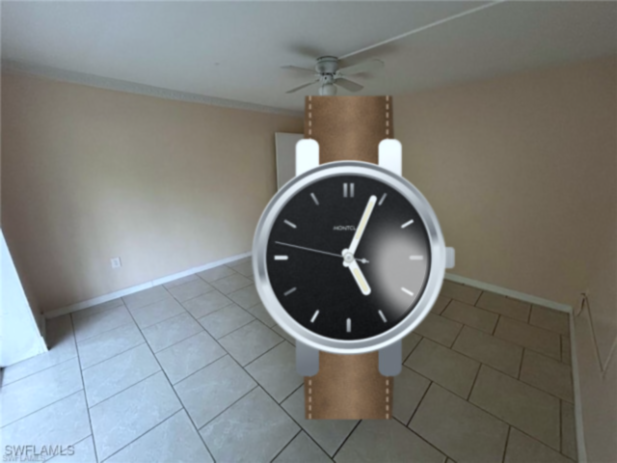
5.03.47
